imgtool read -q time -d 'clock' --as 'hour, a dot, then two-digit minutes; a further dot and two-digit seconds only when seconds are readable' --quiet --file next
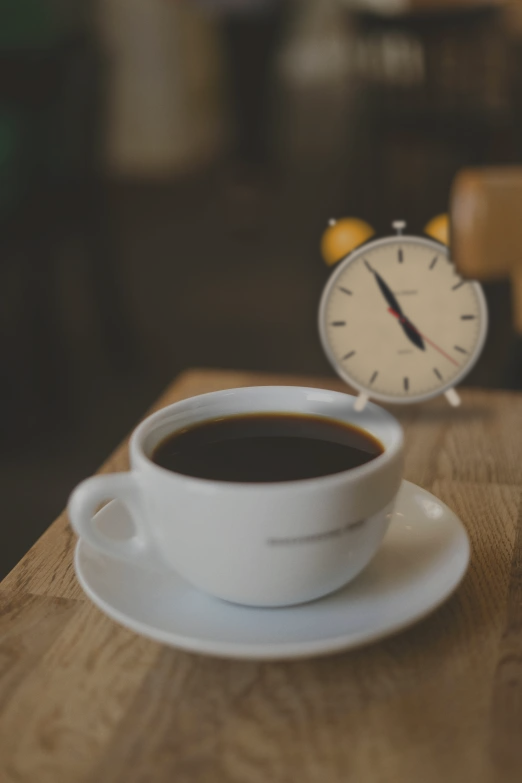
4.55.22
